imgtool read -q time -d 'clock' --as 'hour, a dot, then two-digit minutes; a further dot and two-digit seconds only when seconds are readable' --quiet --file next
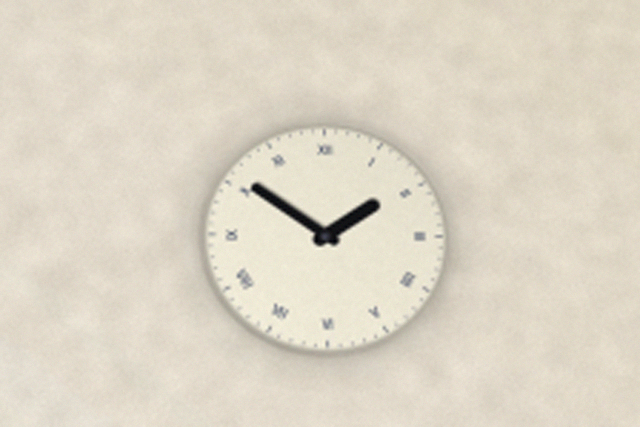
1.51
